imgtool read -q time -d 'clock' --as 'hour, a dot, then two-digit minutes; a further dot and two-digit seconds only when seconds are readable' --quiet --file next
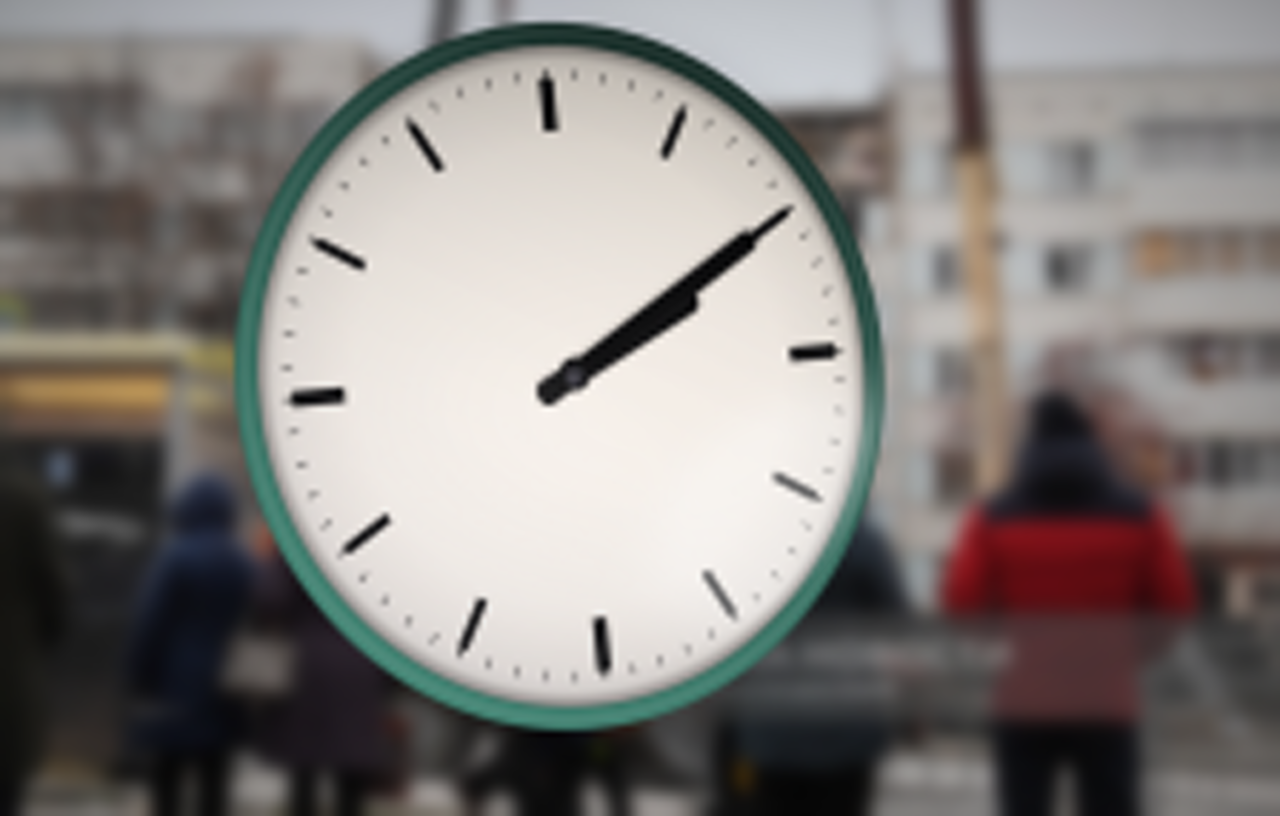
2.10
